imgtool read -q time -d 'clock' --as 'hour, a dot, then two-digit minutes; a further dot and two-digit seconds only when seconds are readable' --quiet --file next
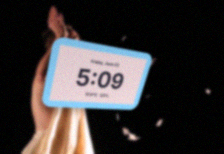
5.09
